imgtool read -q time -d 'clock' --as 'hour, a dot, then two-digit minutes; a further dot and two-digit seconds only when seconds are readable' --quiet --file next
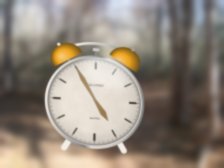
4.55
